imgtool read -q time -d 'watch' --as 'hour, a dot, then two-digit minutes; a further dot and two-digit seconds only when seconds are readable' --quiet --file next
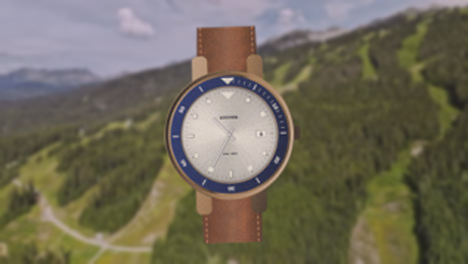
10.35
